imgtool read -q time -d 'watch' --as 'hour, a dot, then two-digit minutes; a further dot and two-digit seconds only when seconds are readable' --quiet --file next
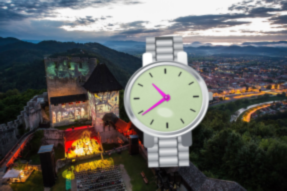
10.39
